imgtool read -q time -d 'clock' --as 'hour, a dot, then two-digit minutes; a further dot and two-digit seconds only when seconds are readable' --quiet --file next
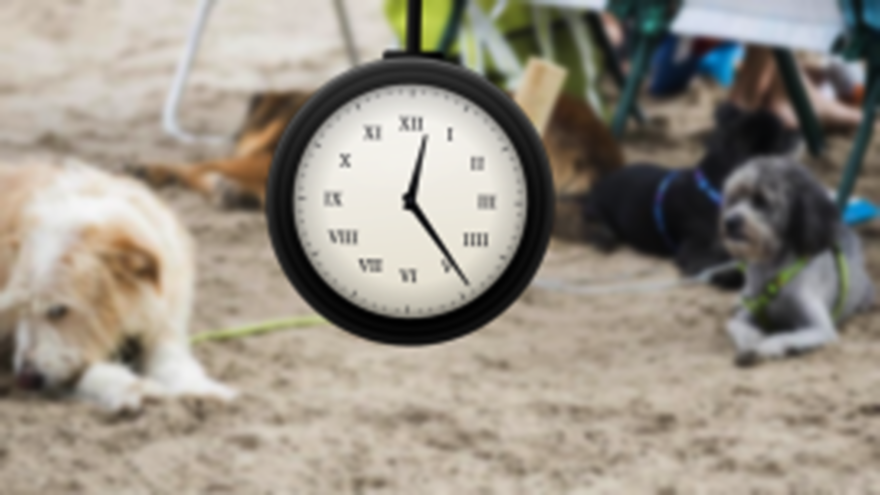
12.24
